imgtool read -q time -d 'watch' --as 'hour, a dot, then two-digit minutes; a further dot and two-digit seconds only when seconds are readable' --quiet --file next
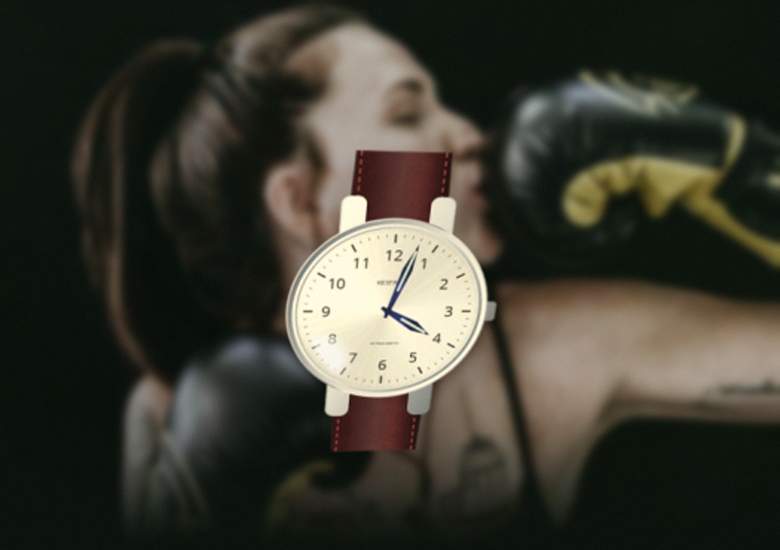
4.03
